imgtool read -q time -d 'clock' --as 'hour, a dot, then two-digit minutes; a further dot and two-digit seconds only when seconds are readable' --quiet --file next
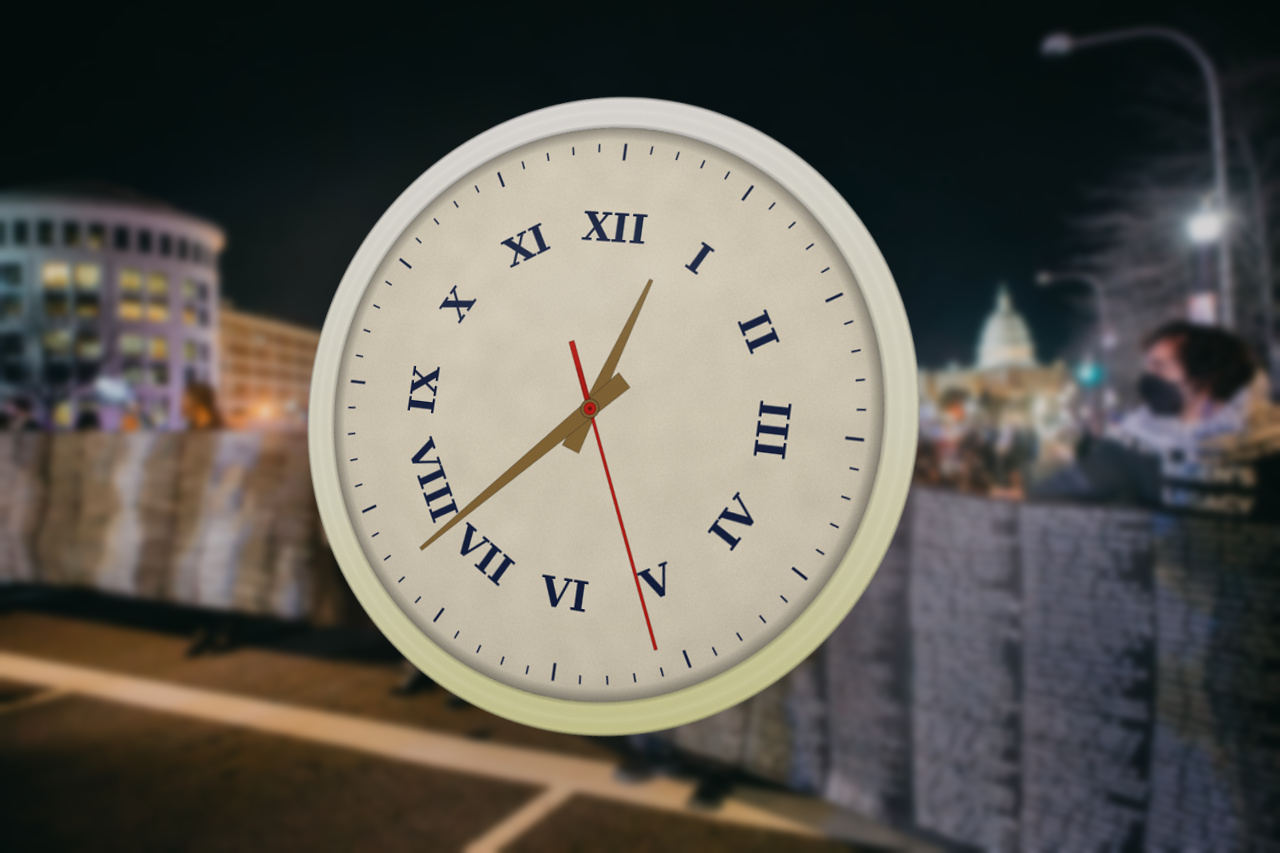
12.37.26
